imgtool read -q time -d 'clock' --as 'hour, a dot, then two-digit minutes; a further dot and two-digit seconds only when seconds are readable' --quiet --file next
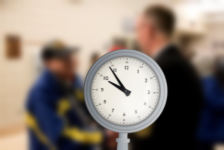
9.54
